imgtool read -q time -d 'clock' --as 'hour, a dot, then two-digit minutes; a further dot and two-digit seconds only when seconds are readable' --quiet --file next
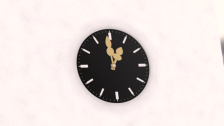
12.59
